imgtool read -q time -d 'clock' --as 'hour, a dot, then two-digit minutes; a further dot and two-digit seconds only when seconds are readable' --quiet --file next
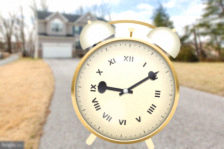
9.09
